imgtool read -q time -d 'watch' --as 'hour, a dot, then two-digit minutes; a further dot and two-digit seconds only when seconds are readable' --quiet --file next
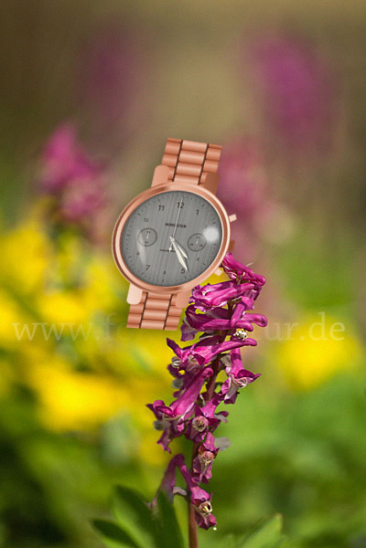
4.24
